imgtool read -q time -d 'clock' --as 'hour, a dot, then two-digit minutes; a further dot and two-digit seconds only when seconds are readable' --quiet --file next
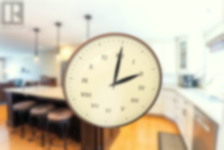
2.00
